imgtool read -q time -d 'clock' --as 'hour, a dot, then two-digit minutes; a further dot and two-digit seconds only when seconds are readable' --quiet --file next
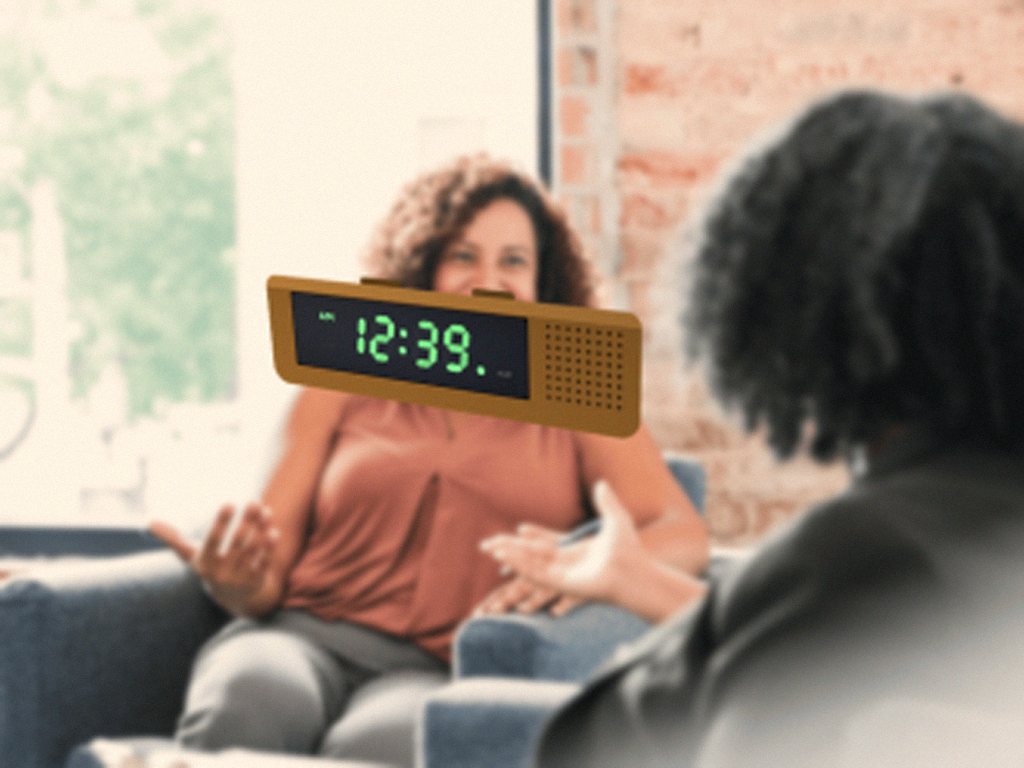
12.39
